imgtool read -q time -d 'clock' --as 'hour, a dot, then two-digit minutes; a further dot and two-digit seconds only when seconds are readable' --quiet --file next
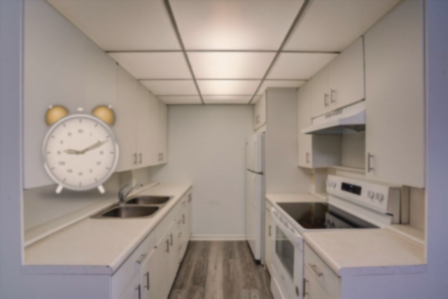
9.11
